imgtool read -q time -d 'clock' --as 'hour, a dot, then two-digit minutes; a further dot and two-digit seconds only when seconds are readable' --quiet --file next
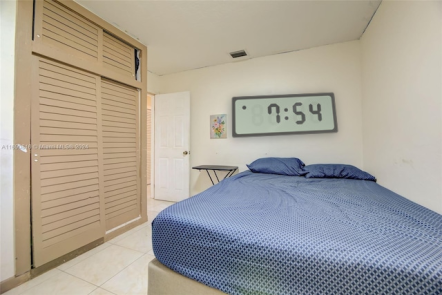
7.54
